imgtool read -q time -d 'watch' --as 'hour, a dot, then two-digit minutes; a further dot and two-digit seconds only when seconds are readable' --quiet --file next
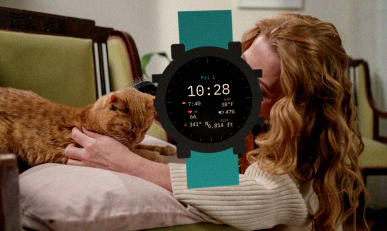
10.28
